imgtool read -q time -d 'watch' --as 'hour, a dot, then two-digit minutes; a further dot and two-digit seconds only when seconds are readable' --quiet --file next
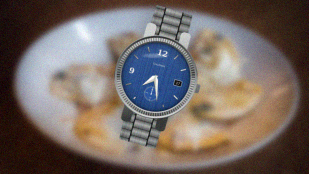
7.27
